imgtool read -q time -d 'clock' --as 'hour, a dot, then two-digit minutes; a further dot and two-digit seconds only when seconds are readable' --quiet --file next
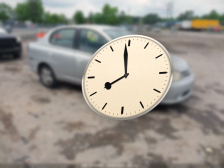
7.59
